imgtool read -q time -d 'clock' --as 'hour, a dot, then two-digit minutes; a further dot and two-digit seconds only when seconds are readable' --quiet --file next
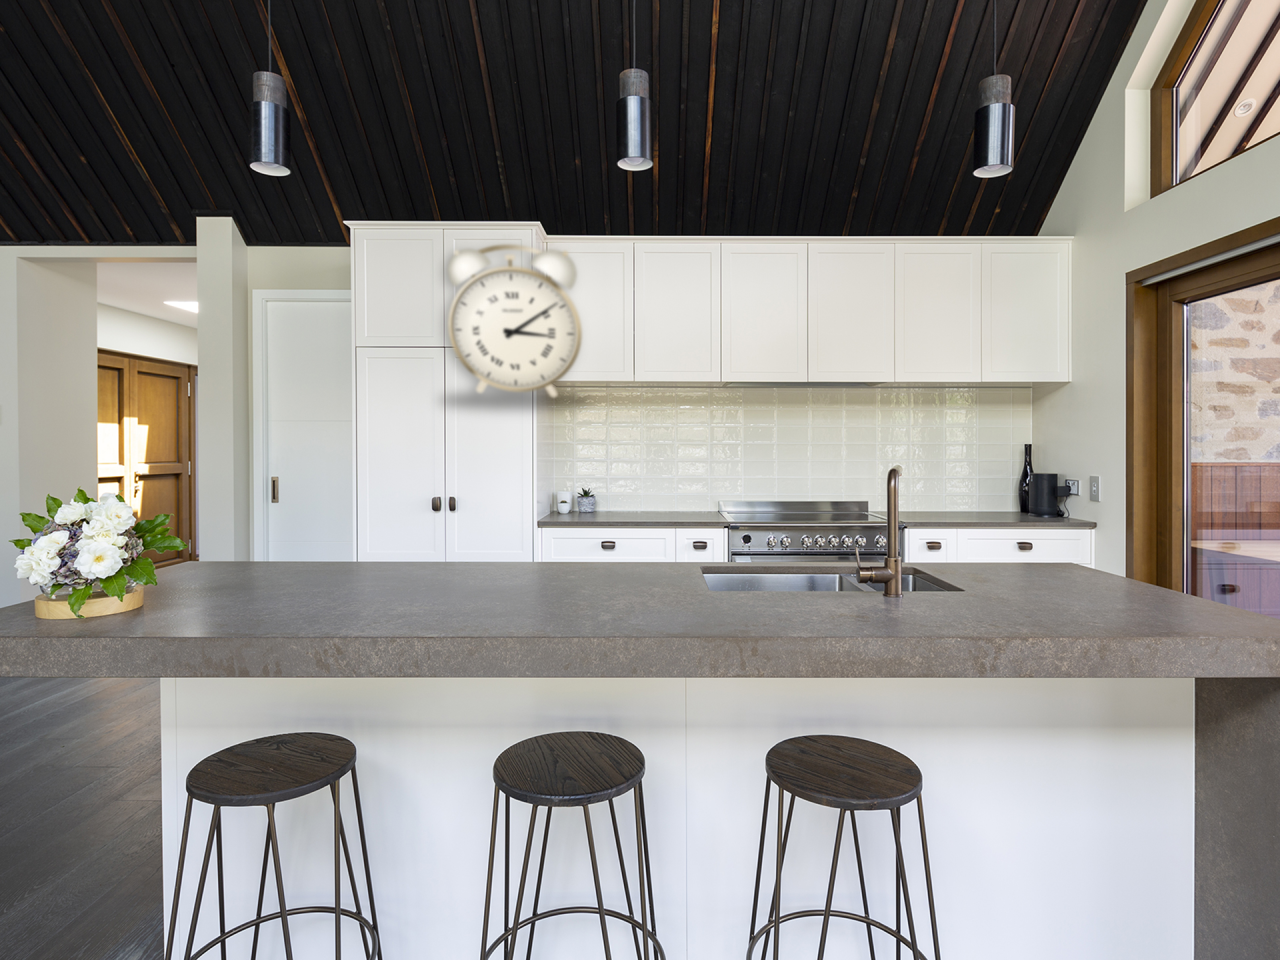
3.09
